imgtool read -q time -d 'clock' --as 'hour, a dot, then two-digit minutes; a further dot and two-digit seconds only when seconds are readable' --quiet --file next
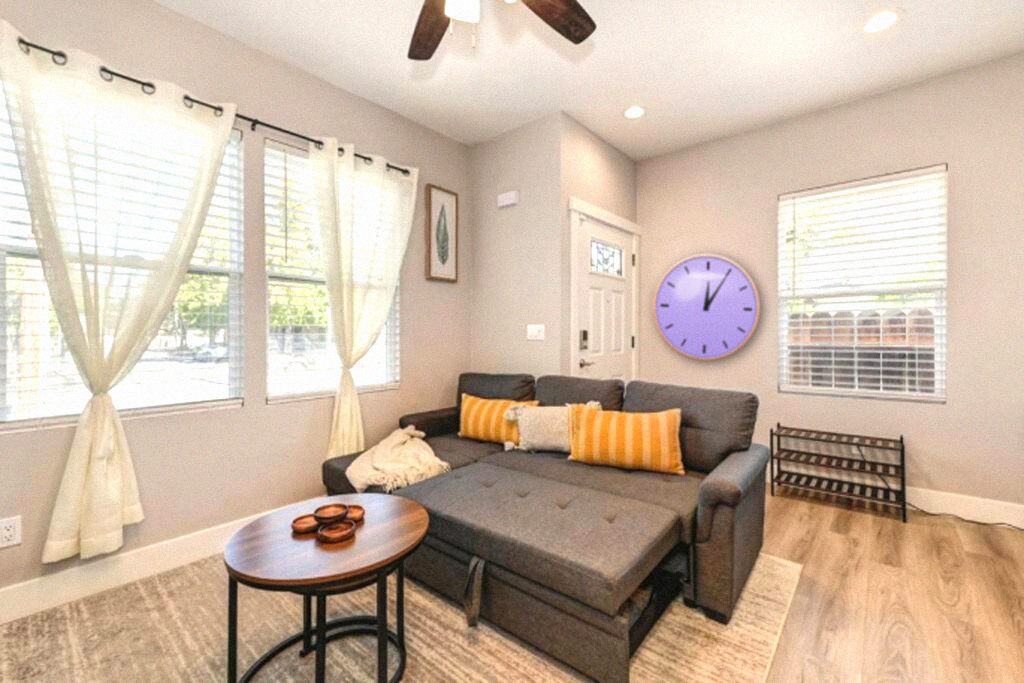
12.05
